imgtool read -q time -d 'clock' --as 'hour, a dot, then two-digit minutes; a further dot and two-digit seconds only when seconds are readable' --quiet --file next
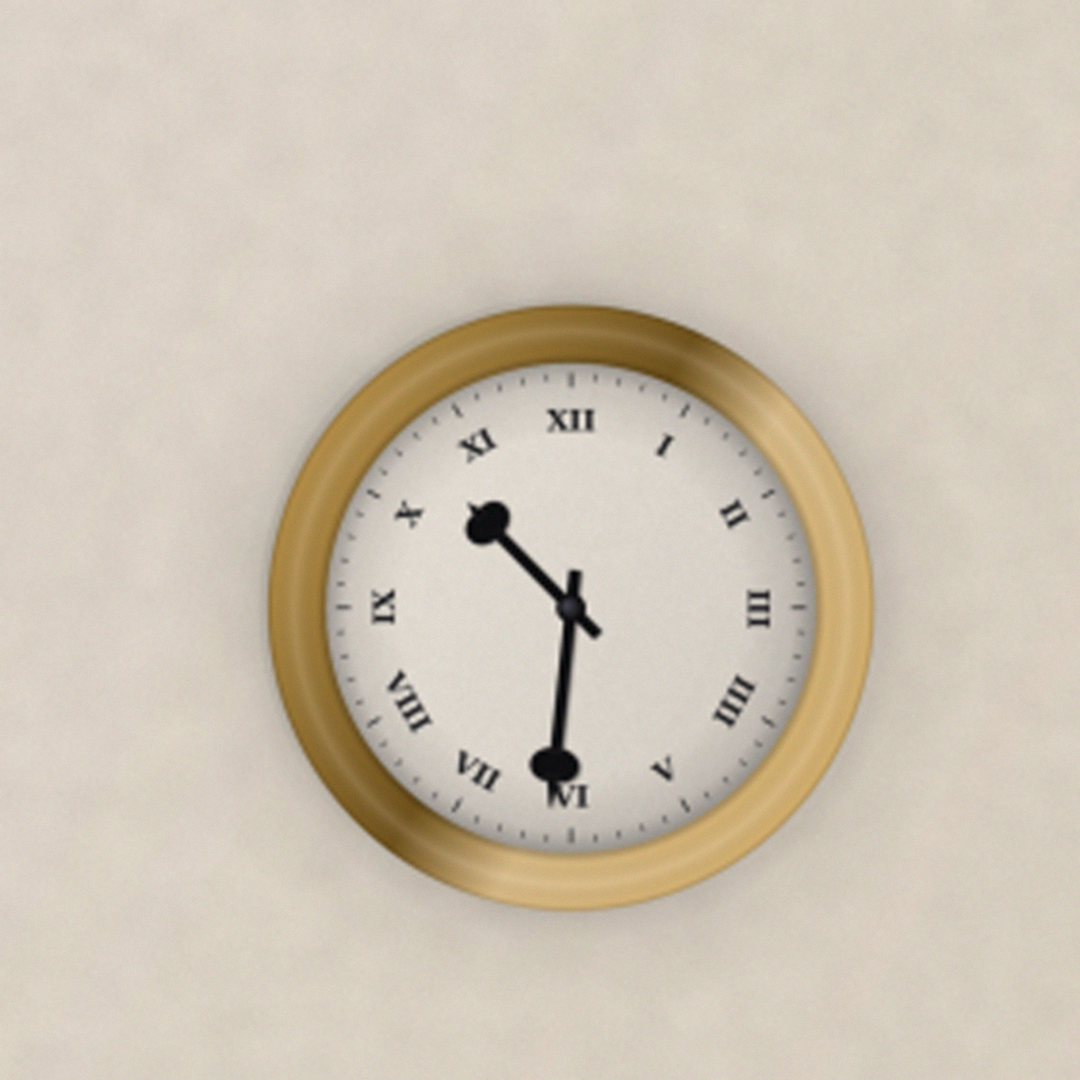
10.31
